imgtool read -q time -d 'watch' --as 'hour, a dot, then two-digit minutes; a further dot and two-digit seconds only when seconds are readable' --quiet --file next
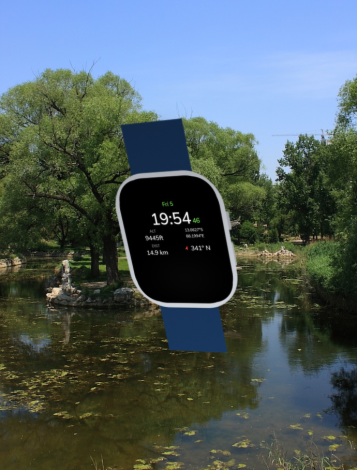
19.54
